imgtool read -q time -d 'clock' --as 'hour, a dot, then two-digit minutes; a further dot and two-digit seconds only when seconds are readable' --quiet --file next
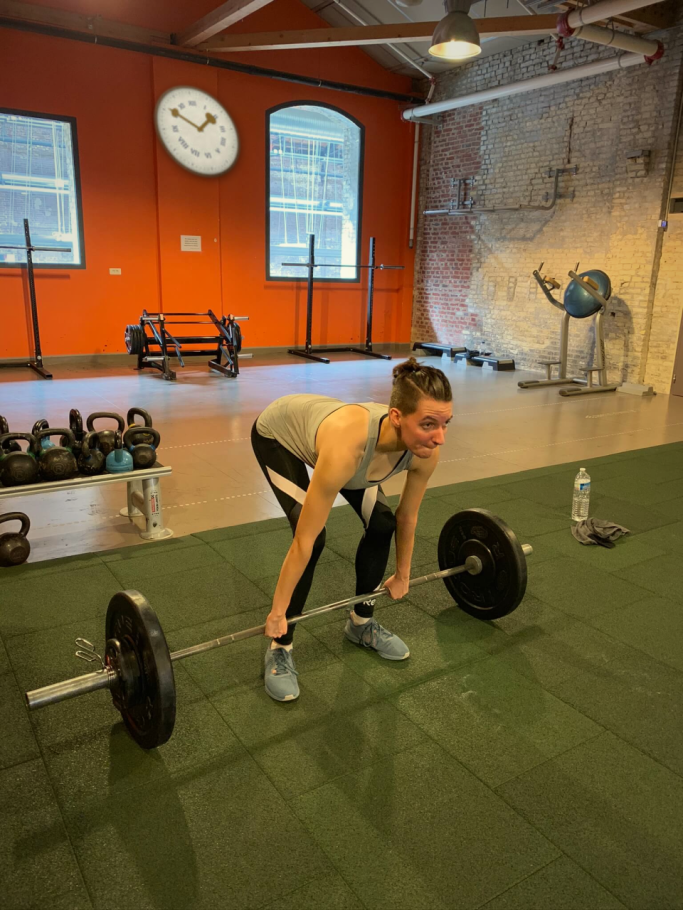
1.51
